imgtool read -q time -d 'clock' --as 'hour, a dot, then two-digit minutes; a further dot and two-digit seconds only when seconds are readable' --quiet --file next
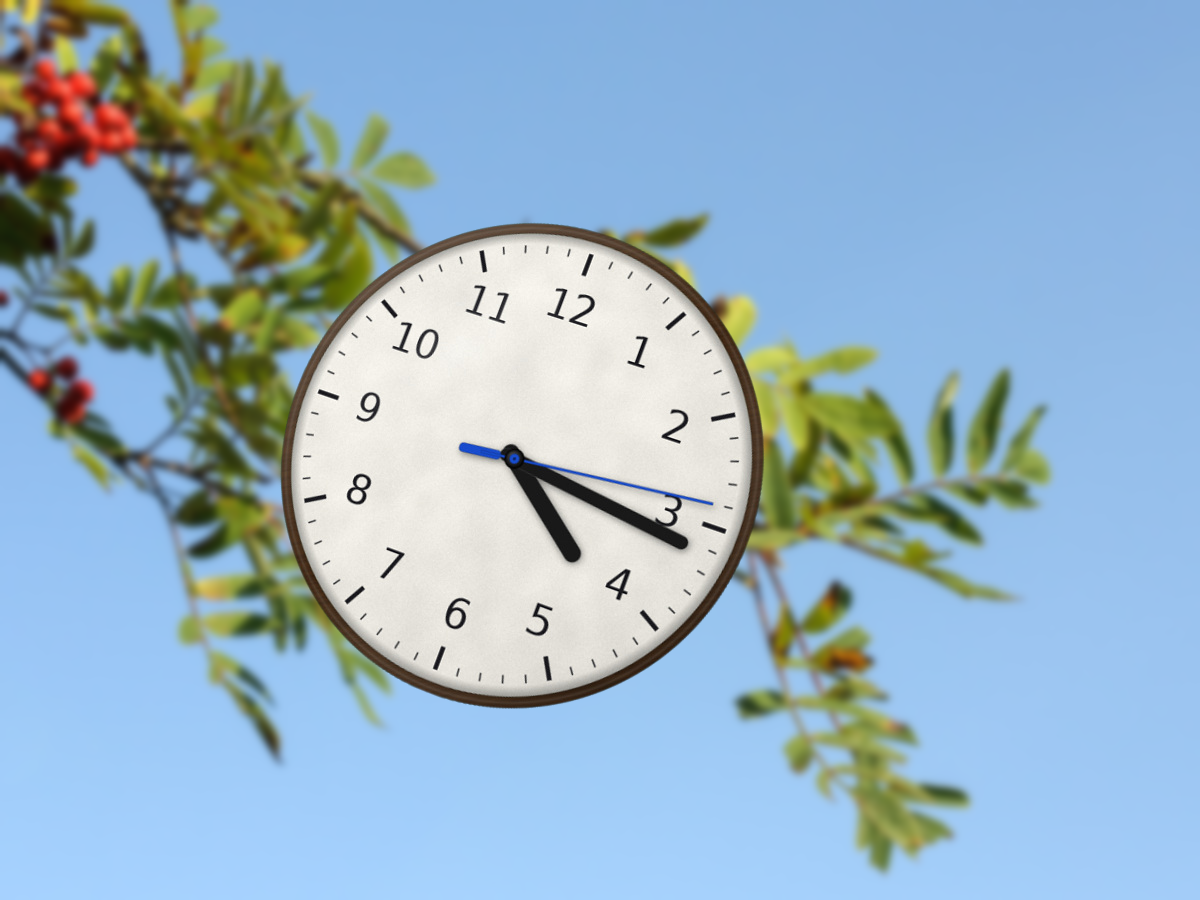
4.16.14
